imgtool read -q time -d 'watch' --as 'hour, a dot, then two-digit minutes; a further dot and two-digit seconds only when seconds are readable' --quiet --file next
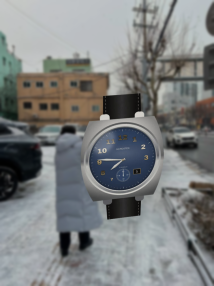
7.46
